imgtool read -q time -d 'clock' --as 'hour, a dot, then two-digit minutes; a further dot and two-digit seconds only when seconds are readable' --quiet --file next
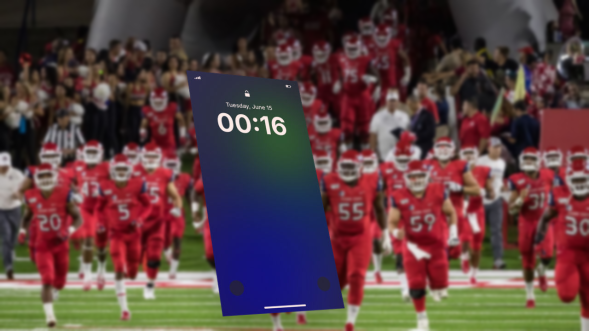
0.16
